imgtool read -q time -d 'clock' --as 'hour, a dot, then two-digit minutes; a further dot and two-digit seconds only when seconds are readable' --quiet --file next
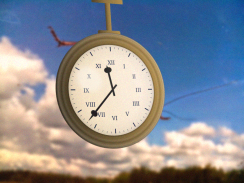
11.37
